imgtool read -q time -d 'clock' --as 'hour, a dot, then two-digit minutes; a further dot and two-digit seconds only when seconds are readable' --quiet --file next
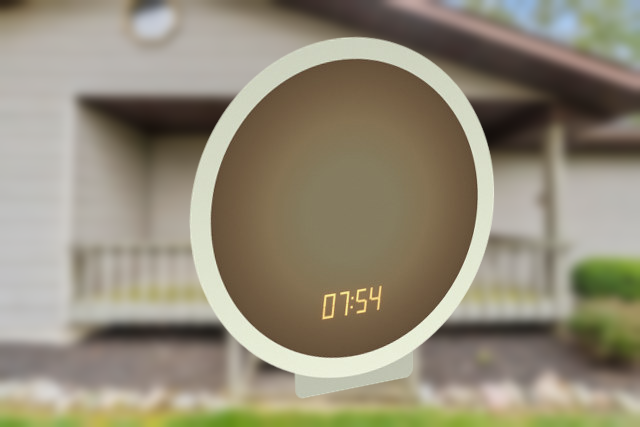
7.54
